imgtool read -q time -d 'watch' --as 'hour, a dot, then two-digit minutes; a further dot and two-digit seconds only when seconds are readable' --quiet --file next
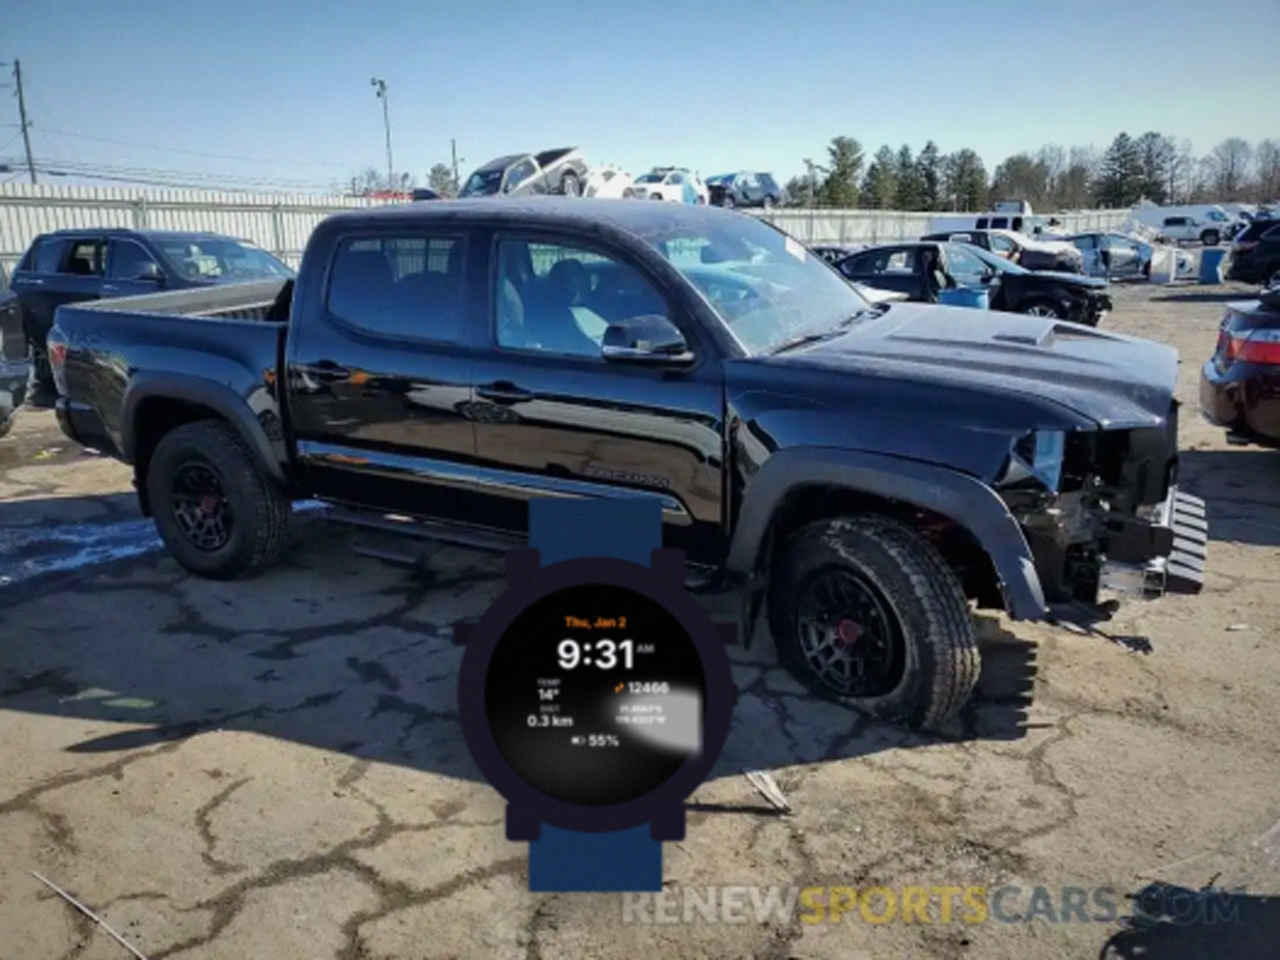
9.31
